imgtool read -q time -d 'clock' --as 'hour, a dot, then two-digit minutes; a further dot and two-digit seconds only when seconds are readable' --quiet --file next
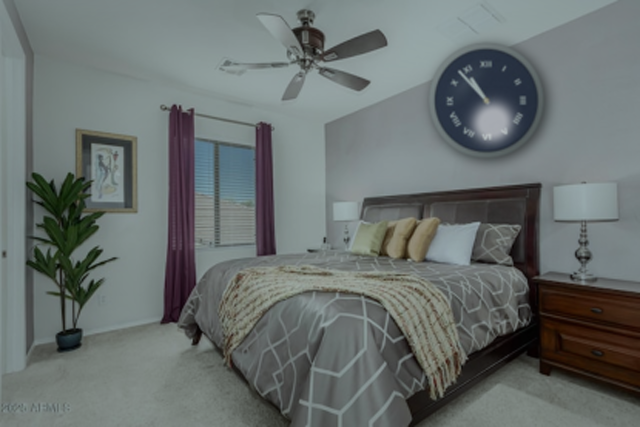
10.53
